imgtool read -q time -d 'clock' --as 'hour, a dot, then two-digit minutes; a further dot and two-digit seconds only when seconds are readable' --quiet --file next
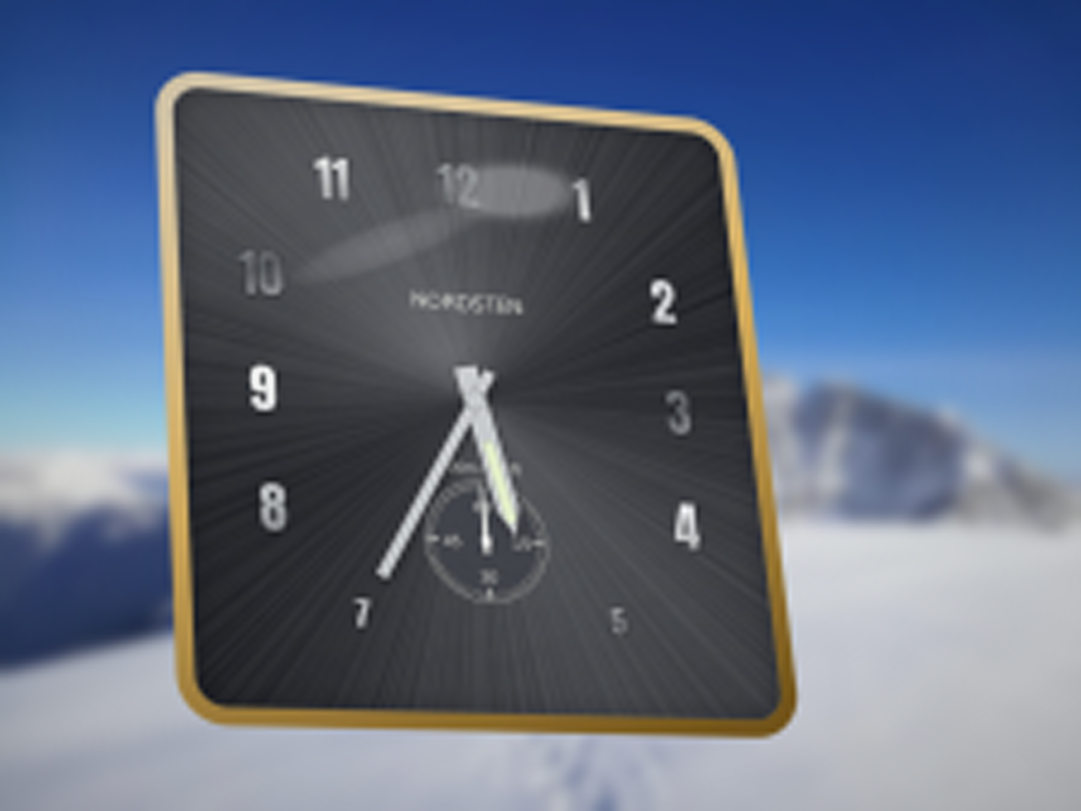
5.35
